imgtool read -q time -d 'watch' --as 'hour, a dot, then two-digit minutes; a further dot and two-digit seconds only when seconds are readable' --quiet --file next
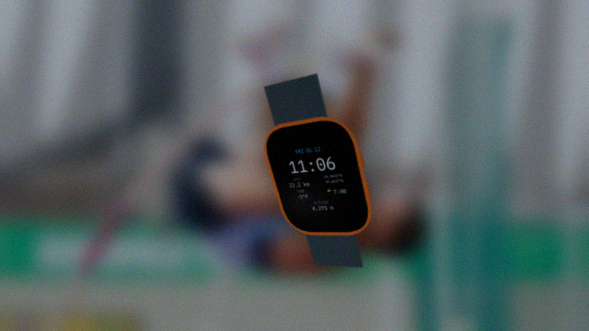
11.06
